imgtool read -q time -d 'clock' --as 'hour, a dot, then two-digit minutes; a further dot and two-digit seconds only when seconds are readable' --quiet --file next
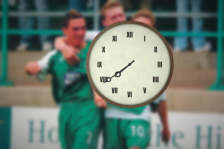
7.39
